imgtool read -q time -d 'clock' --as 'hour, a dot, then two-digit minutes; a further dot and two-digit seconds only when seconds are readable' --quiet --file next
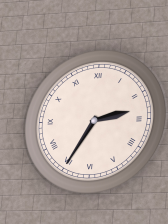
2.35
